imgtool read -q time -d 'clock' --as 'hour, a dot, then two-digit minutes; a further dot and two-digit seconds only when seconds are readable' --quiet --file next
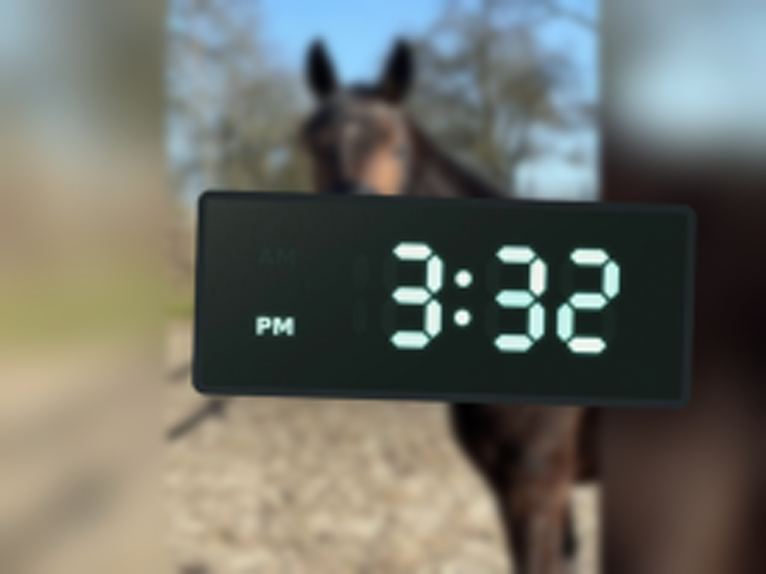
3.32
